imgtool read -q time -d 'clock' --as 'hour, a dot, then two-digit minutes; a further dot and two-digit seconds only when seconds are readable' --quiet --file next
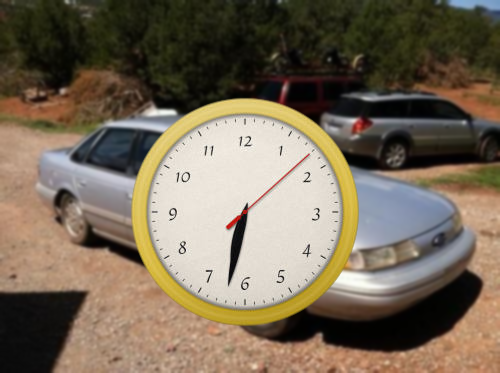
6.32.08
